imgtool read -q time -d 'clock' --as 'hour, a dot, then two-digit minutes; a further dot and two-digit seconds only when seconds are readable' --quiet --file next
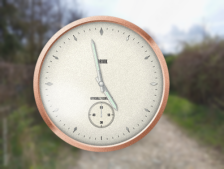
4.58
